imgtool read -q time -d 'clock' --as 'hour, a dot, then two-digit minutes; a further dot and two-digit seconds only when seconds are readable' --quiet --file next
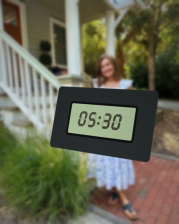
5.30
